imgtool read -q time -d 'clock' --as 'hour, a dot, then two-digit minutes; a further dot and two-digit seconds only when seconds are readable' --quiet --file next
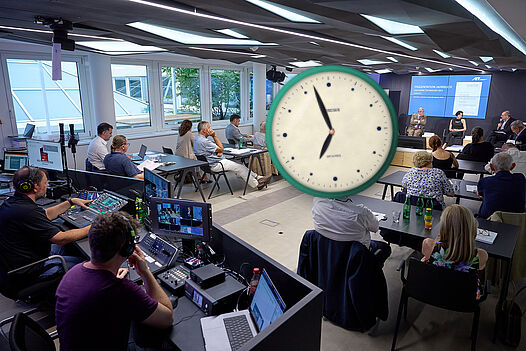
6.57
